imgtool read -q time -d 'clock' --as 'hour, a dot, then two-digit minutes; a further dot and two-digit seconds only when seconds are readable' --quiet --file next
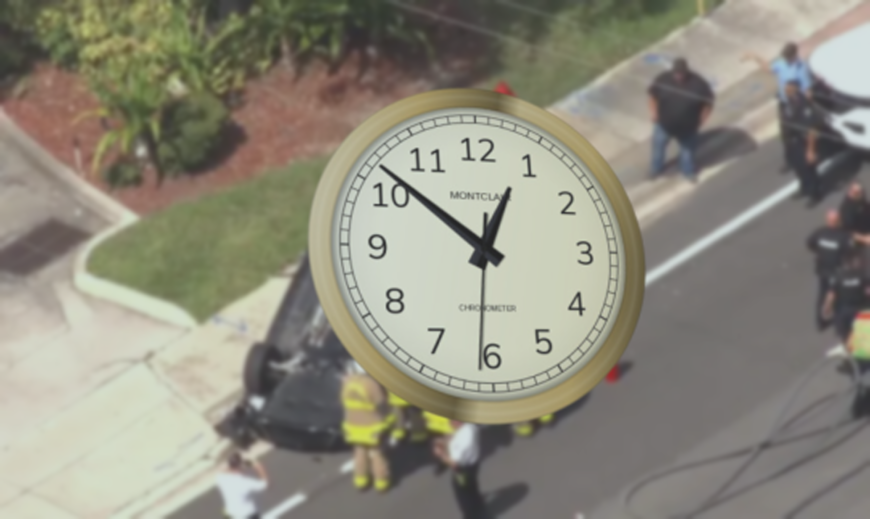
12.51.31
